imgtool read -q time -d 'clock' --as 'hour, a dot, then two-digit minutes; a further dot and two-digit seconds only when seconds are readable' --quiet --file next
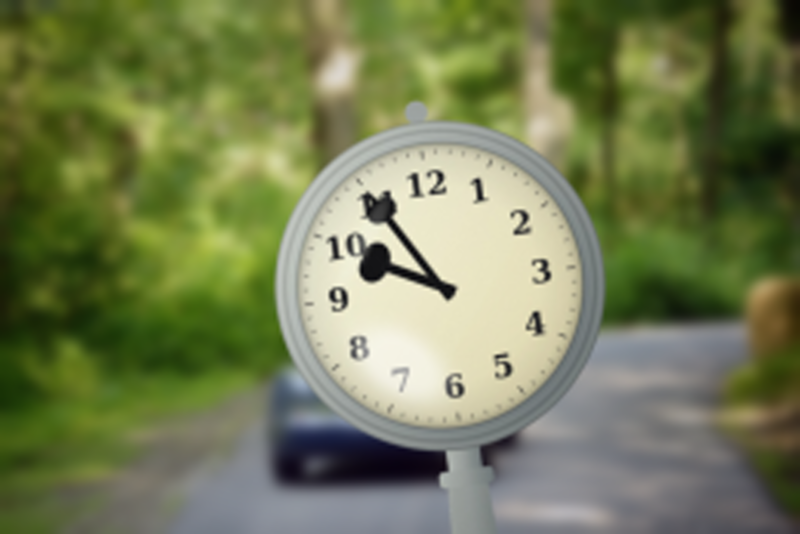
9.55
